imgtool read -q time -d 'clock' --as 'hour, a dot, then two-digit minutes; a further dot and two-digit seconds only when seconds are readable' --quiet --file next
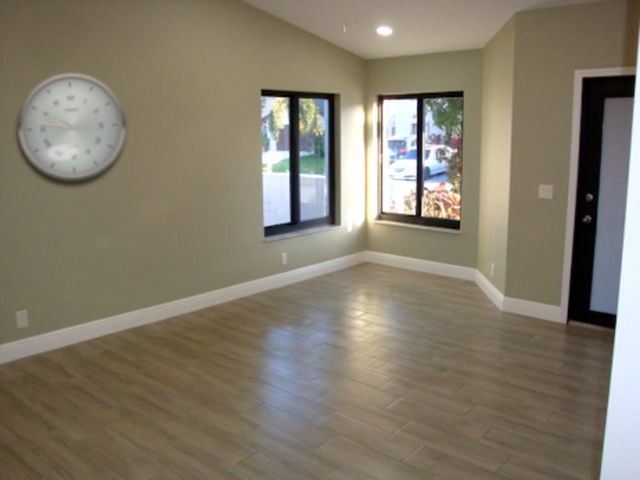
9.47
